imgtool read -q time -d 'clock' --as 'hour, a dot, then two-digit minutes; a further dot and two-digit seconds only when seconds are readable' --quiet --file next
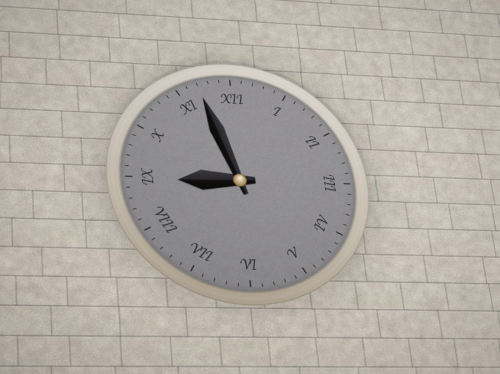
8.57
